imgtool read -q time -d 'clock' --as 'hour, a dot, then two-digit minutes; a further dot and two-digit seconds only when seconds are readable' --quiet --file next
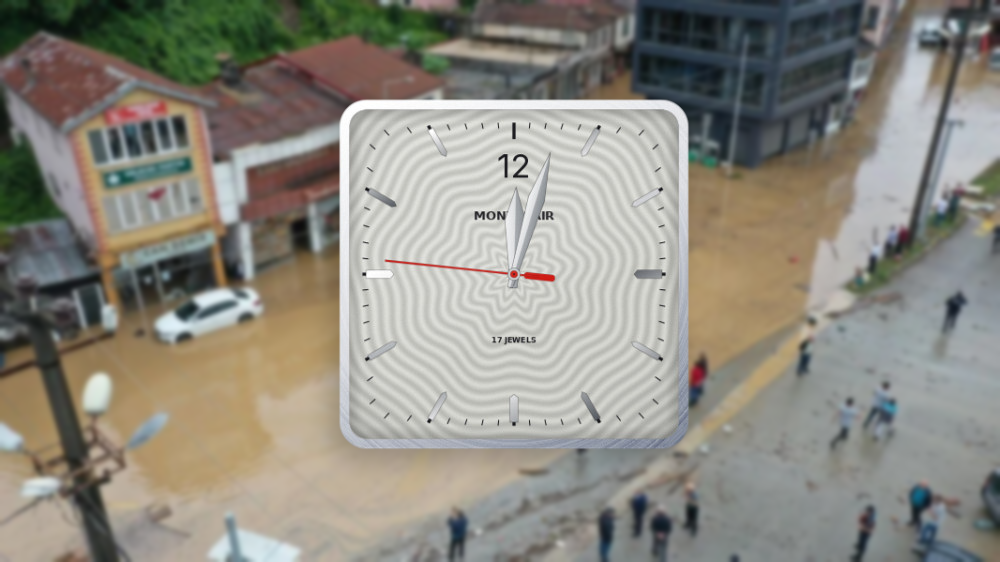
12.02.46
